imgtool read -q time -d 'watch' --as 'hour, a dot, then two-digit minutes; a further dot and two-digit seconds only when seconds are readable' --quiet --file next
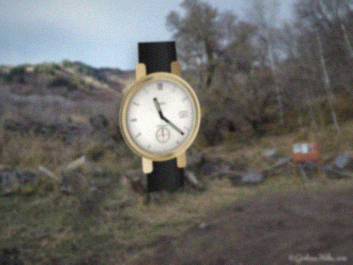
11.22
